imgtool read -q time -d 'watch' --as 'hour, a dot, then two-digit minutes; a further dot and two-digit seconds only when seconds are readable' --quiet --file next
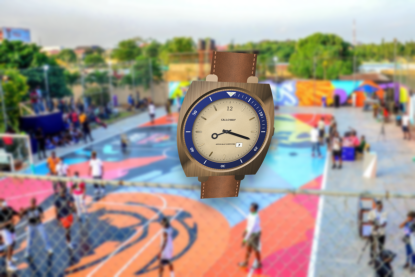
8.18
